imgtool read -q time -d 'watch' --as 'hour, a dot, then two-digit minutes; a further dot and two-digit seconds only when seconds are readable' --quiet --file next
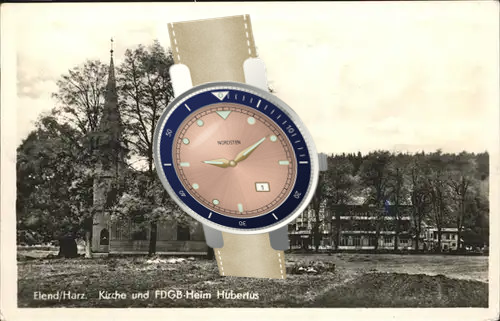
9.09
